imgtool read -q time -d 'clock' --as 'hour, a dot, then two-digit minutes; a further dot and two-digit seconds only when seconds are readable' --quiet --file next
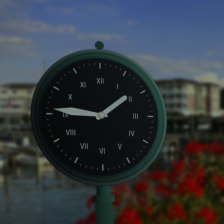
1.46
